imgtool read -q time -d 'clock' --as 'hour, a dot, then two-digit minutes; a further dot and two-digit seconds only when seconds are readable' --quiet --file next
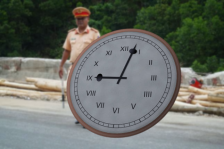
9.03
